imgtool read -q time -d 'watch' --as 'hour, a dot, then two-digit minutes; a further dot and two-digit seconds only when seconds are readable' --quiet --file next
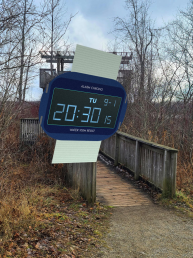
20.30.15
